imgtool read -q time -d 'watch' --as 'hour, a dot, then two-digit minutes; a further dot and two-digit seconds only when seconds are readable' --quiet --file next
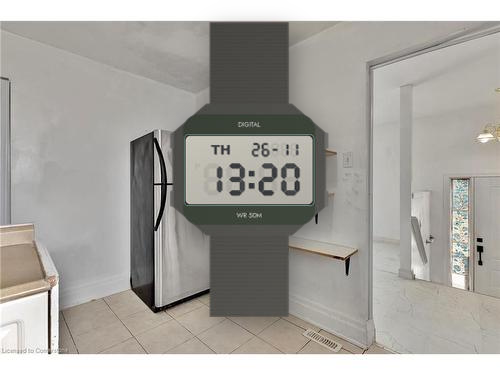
13.20
